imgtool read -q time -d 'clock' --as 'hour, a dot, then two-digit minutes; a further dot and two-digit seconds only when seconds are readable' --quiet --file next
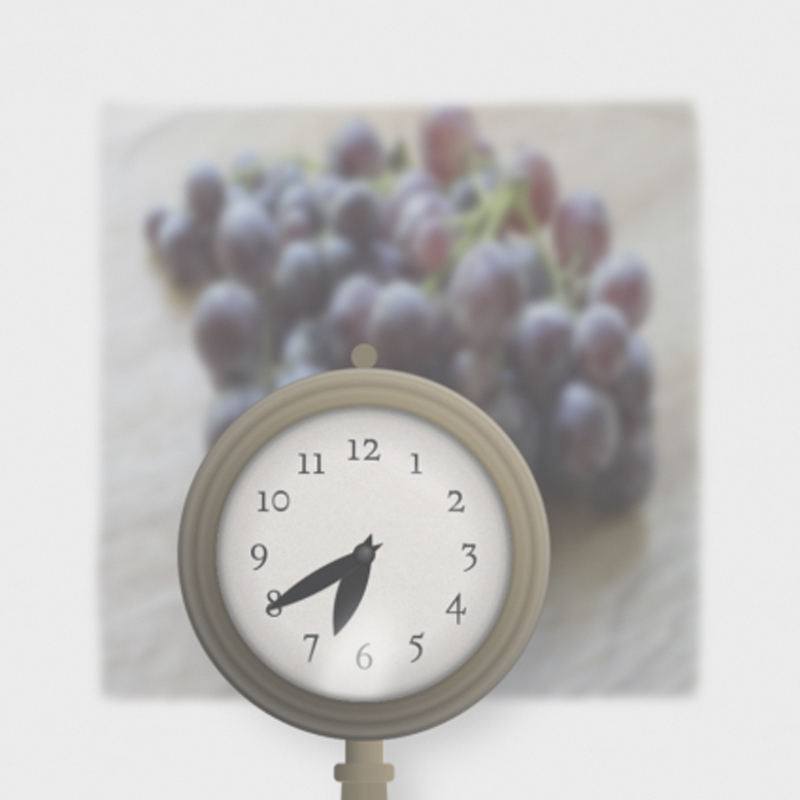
6.40
